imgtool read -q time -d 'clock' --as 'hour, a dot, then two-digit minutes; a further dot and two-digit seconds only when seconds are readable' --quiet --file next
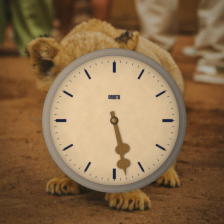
5.28
